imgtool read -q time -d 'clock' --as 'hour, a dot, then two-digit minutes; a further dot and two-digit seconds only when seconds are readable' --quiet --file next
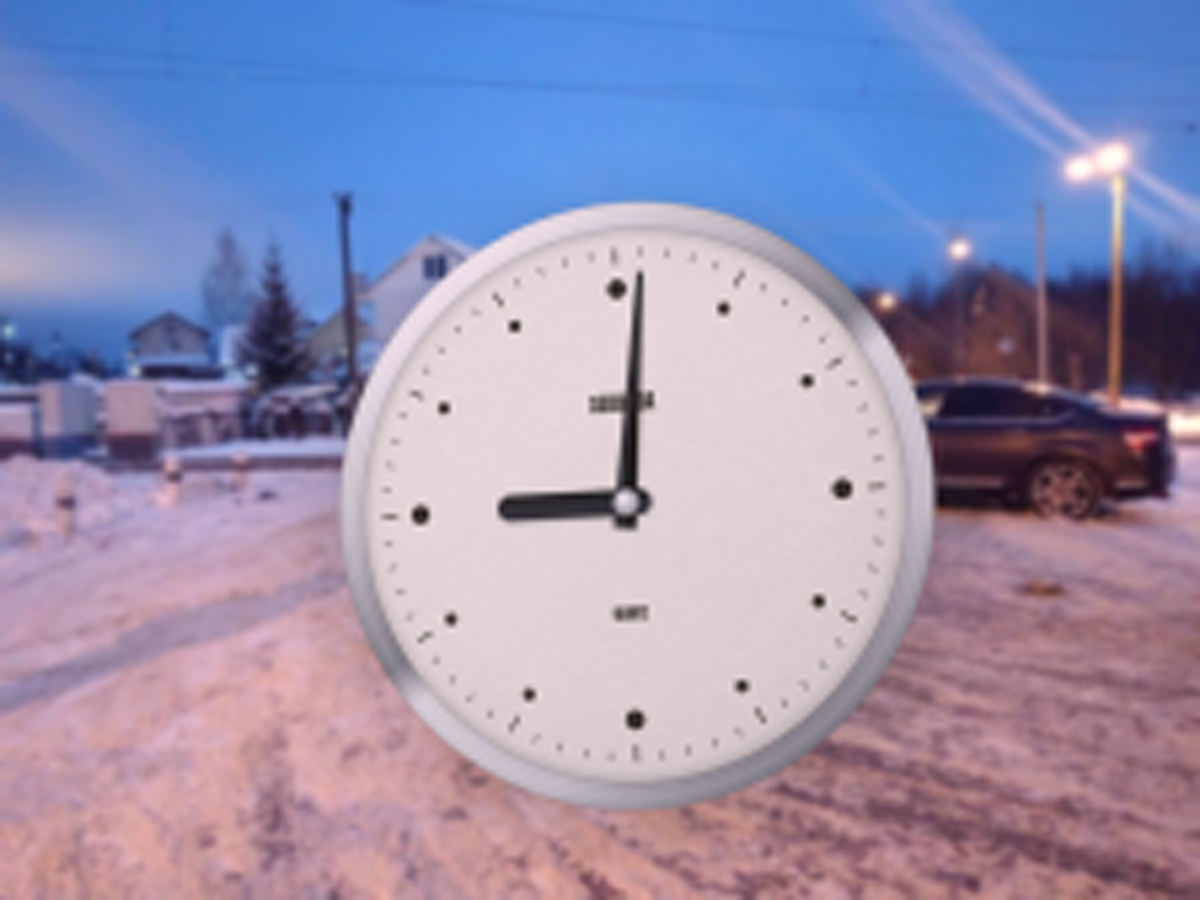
9.01
